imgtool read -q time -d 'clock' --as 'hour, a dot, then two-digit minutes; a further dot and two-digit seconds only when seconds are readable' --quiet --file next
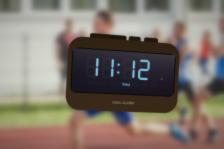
11.12
